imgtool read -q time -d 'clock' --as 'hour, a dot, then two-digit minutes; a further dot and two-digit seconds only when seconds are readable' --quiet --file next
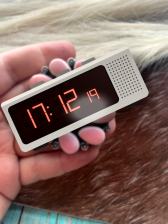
17.12.19
